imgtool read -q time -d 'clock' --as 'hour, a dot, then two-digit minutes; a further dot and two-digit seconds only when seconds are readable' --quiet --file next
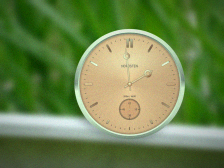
1.59
